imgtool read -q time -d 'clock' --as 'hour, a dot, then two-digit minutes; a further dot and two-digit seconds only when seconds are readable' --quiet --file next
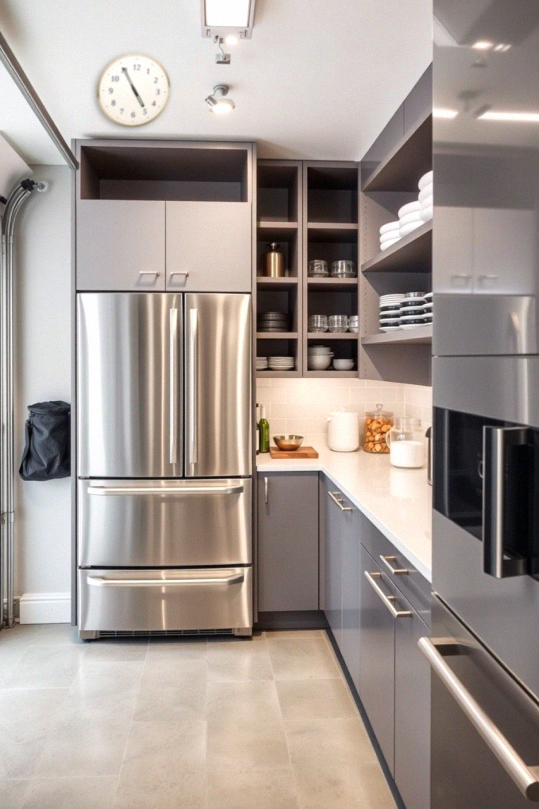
4.55
